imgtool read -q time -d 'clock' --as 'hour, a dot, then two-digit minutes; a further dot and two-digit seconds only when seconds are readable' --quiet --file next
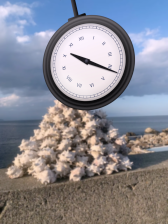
10.21
